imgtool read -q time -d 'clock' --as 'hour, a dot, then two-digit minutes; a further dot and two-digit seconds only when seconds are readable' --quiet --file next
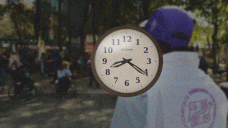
8.21
